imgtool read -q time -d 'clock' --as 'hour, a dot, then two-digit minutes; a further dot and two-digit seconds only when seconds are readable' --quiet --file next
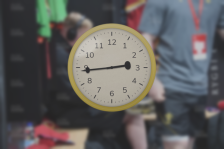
2.44
